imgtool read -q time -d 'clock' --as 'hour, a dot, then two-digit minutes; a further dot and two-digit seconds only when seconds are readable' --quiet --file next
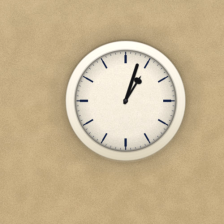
1.03
